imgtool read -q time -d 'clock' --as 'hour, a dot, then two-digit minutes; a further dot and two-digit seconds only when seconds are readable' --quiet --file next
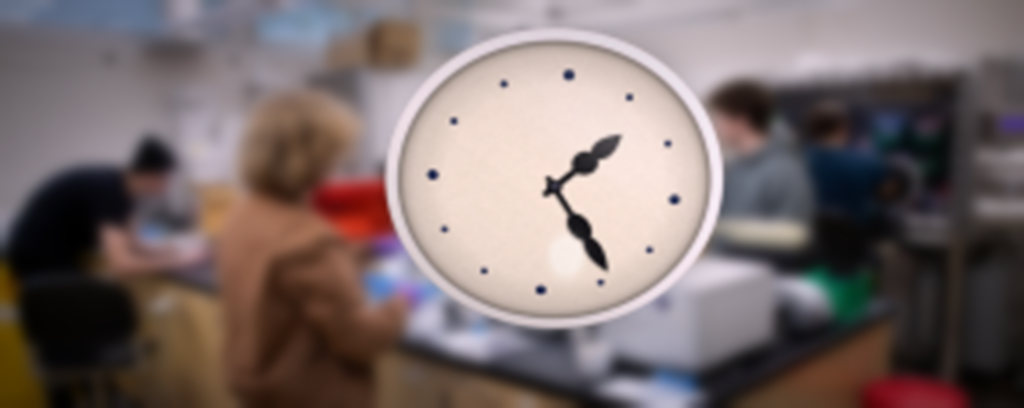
1.24
